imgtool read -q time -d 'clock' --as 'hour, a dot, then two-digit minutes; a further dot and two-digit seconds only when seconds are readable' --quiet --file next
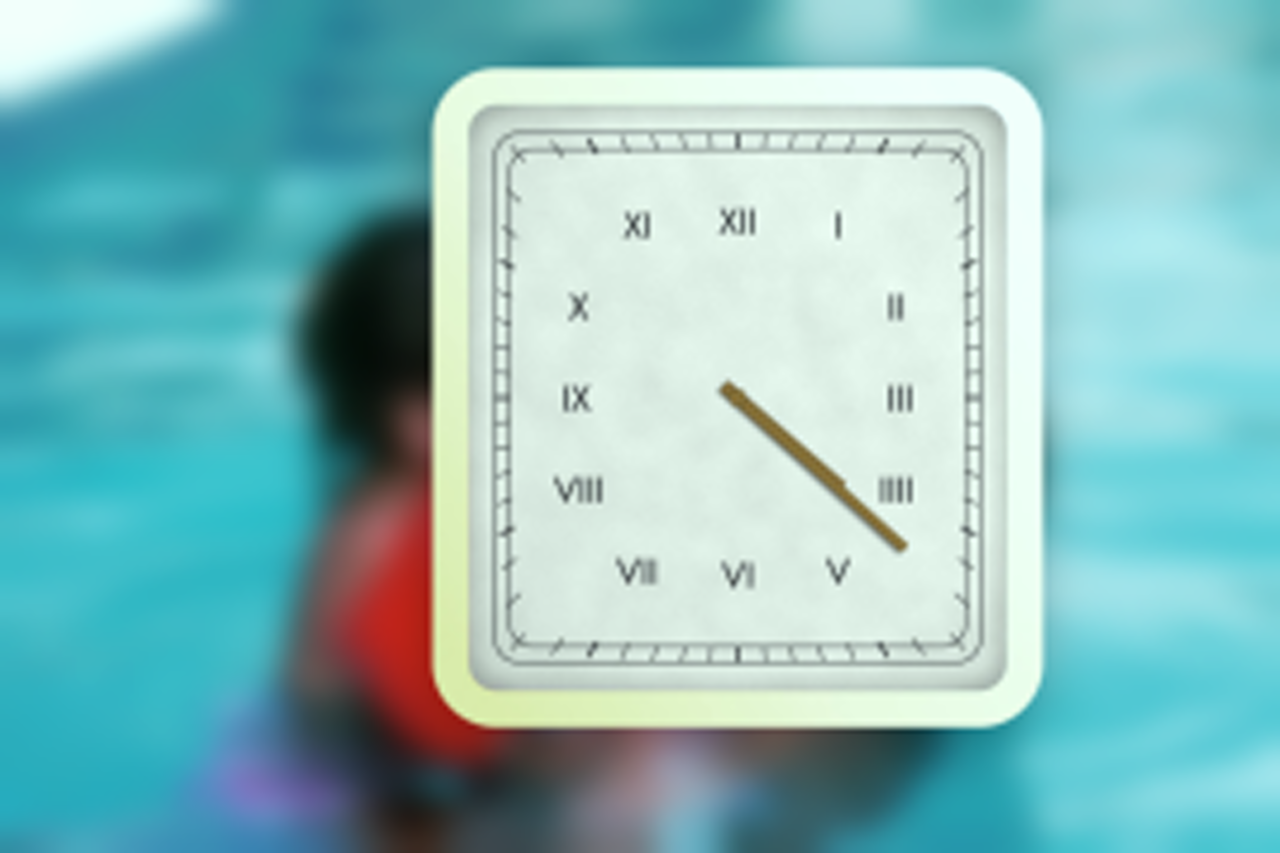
4.22
